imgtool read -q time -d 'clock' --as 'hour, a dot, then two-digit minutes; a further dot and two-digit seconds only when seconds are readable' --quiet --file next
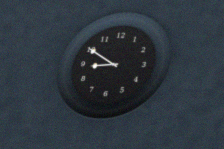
8.50
